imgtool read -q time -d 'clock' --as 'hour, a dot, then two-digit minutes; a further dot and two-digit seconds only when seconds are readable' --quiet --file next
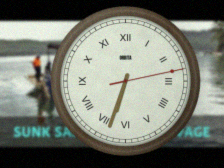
6.33.13
